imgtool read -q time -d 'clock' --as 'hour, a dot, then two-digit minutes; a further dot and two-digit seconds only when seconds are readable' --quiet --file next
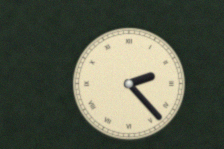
2.23
